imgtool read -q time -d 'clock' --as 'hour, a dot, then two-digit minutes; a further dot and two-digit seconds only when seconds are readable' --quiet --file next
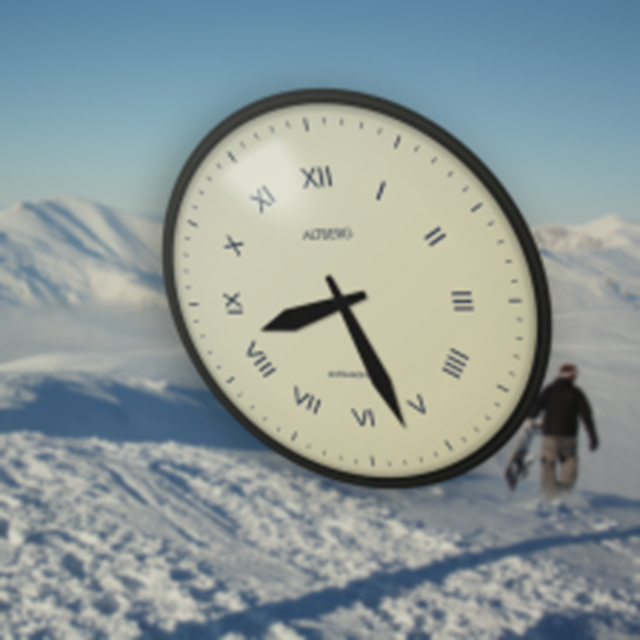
8.27
